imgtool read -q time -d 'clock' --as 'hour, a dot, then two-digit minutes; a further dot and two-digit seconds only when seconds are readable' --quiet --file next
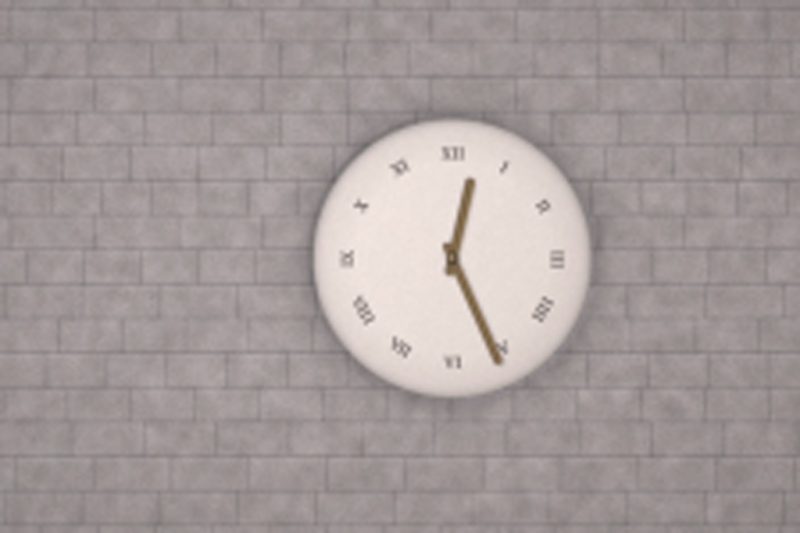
12.26
